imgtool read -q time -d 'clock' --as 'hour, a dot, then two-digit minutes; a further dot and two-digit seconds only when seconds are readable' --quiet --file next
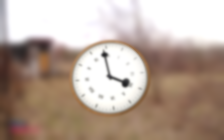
3.59
